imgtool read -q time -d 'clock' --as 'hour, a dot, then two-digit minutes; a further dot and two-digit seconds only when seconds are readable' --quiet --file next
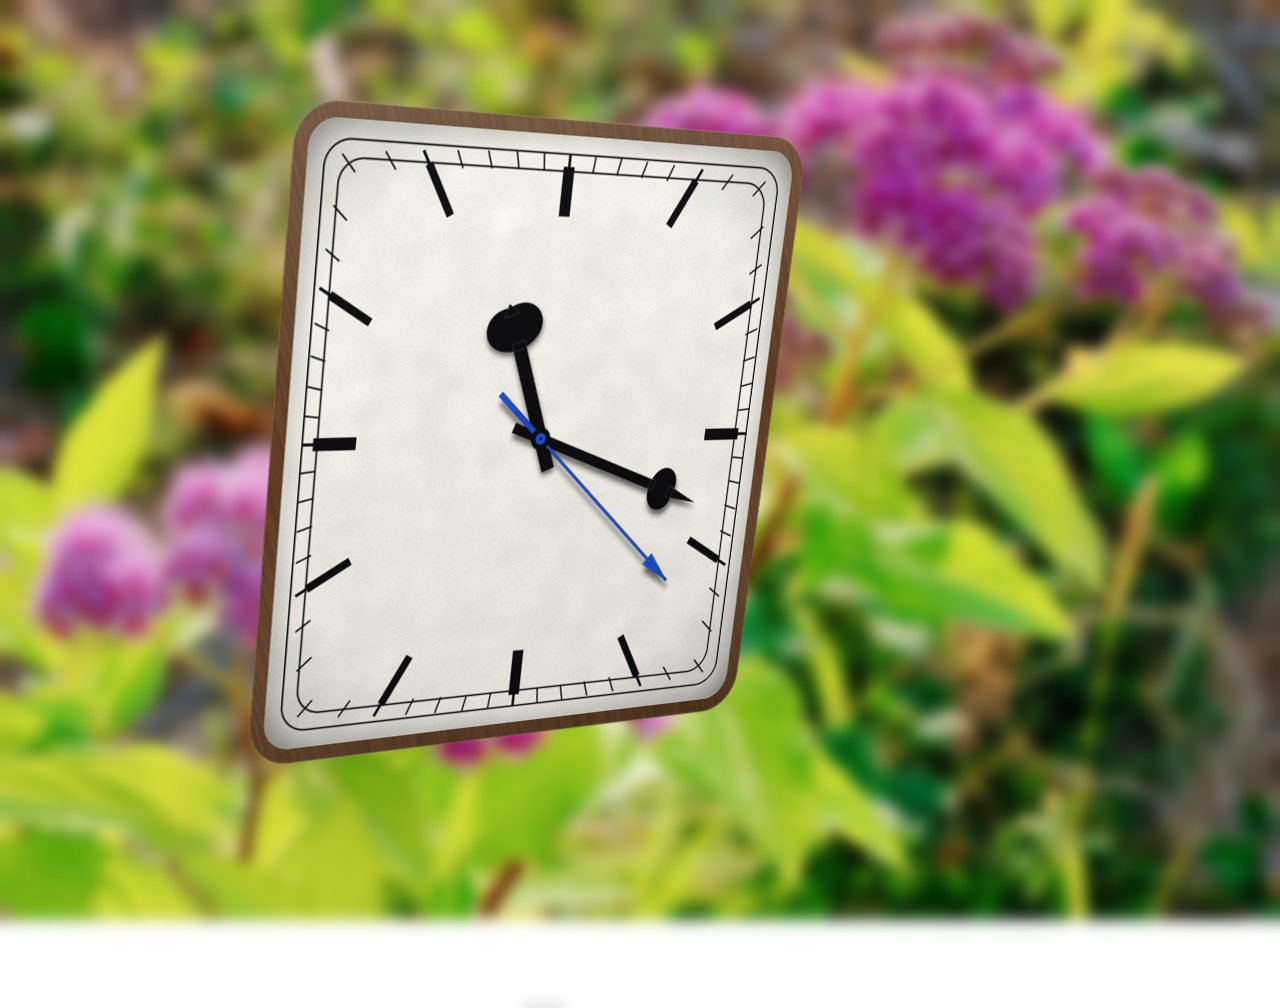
11.18.22
